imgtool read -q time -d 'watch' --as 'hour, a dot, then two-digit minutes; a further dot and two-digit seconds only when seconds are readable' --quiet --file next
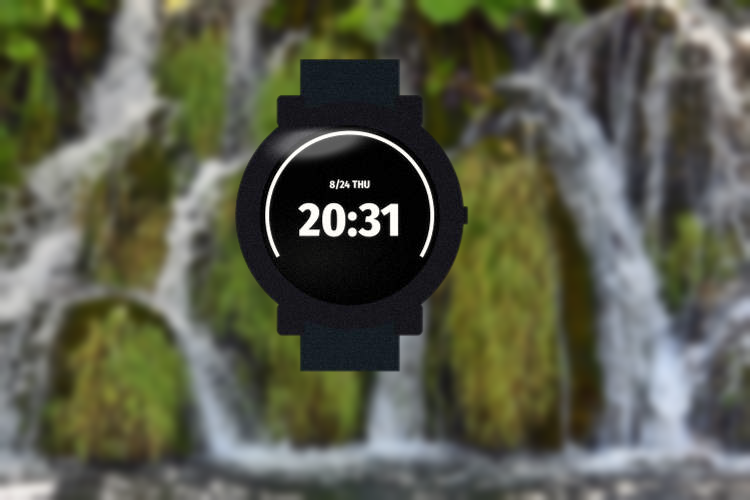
20.31
